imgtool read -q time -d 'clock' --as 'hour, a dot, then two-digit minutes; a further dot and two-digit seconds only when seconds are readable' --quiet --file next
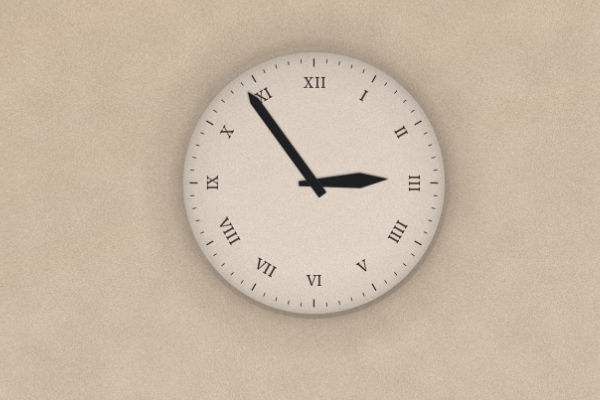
2.54
